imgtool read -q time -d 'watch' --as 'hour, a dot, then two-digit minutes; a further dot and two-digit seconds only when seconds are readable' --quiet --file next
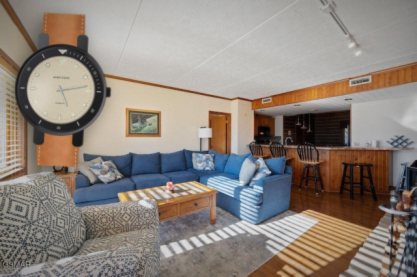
5.13
